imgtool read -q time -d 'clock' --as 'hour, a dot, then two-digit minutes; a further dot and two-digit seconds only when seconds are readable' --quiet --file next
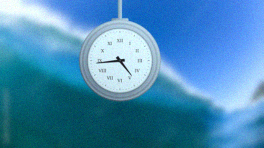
4.44
